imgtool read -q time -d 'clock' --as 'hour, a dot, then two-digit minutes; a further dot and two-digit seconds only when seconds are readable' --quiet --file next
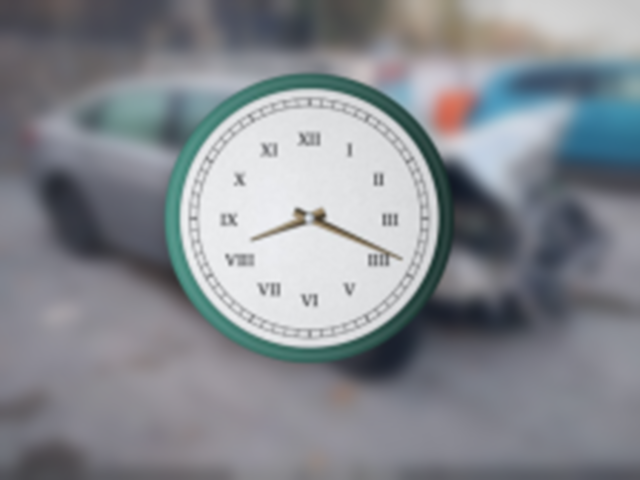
8.19
